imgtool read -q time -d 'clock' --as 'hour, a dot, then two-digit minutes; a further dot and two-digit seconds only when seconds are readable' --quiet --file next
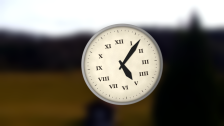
5.07
